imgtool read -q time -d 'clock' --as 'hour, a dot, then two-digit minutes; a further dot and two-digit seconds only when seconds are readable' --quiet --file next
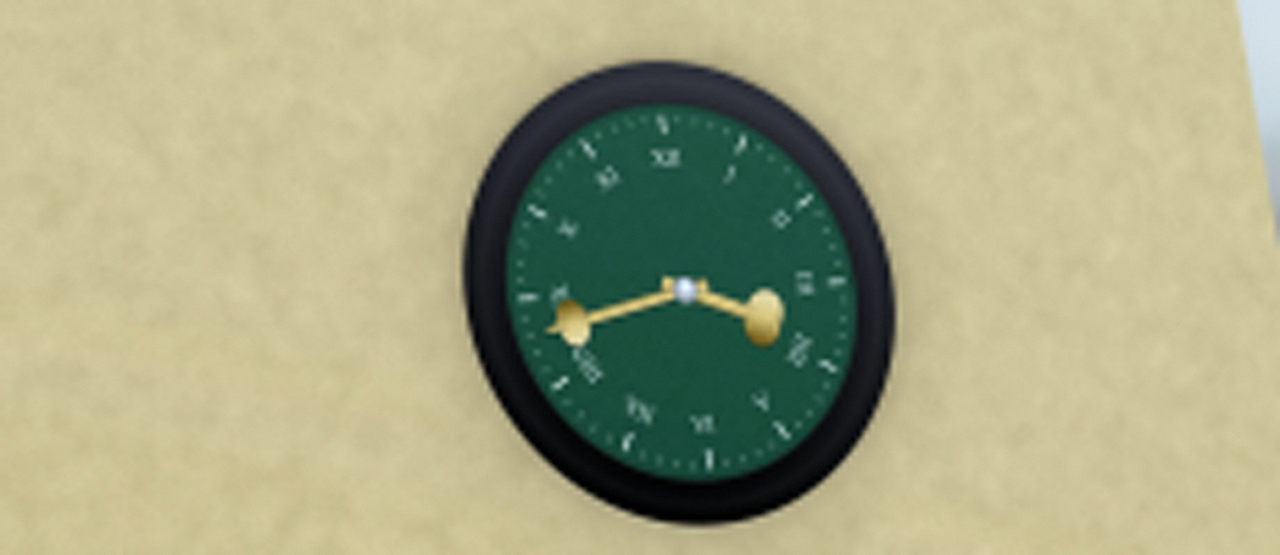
3.43
